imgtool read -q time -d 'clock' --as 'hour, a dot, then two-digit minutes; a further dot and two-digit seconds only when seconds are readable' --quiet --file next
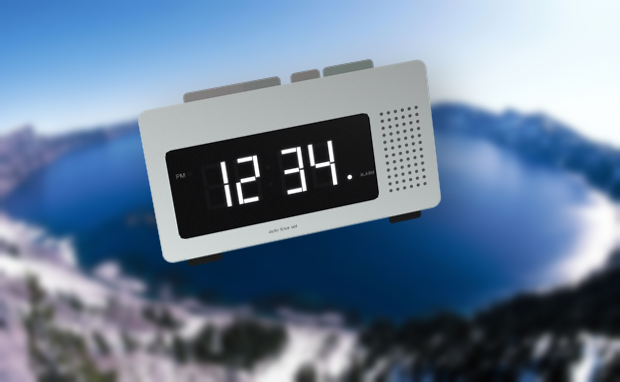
12.34
